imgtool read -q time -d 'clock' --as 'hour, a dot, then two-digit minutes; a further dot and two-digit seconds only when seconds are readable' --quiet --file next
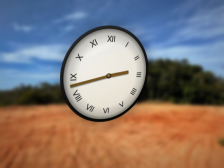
2.43
